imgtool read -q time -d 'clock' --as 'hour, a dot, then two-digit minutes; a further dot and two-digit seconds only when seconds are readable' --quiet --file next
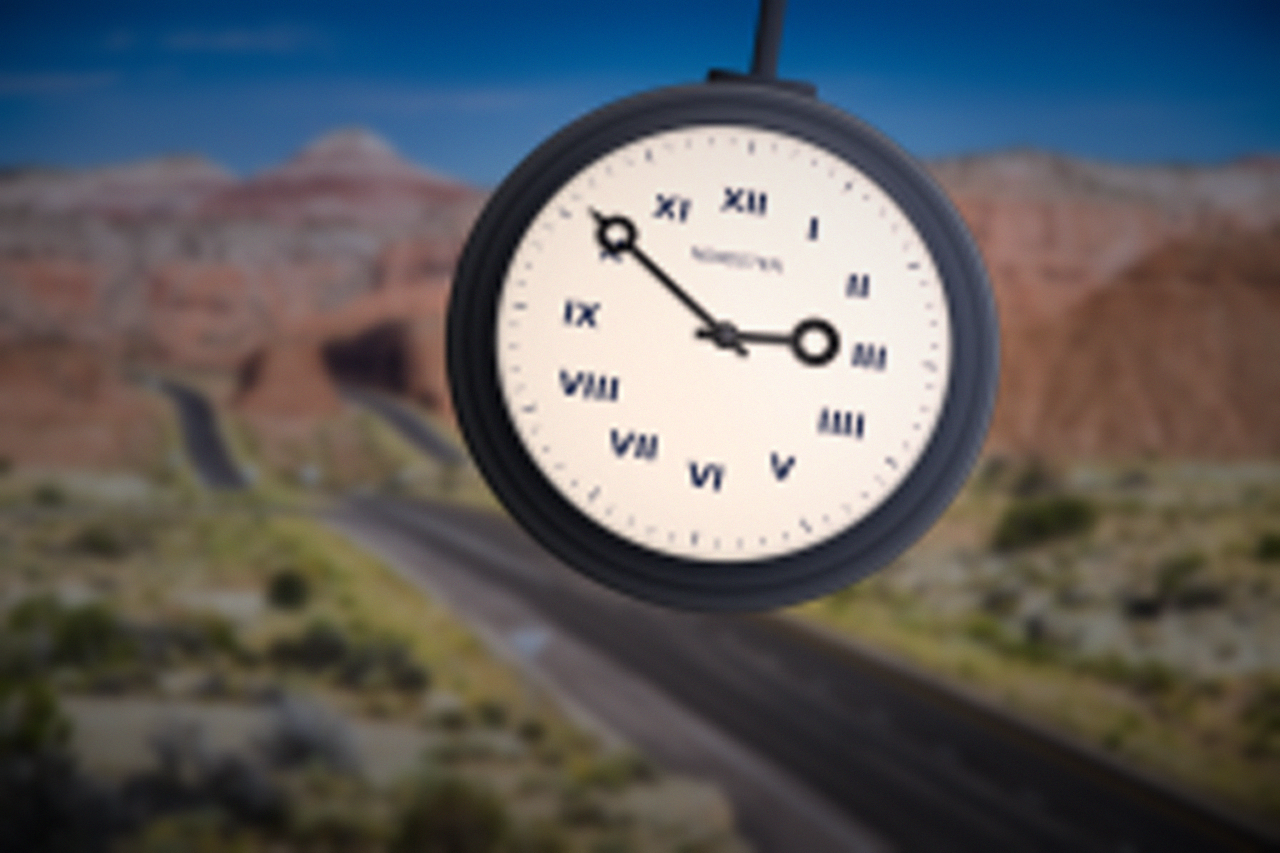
2.51
